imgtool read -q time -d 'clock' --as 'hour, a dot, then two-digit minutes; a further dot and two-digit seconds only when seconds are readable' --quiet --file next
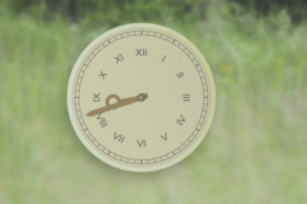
8.42
